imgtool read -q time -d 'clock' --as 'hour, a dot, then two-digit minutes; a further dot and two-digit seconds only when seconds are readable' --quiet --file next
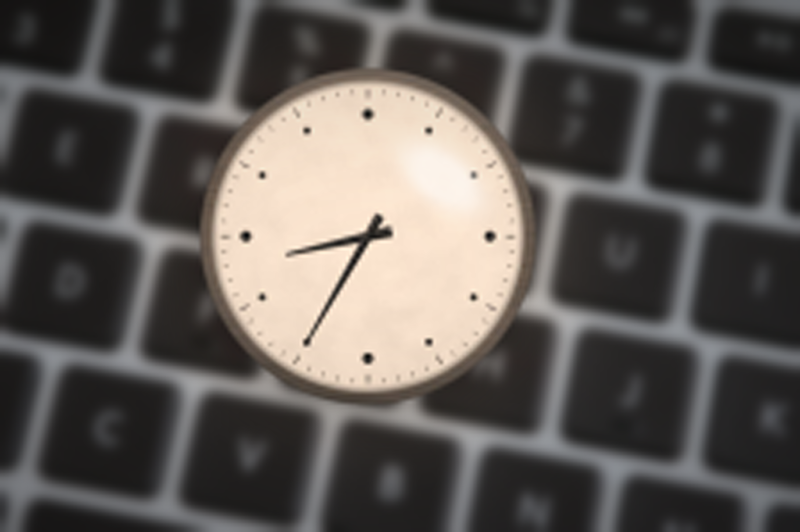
8.35
